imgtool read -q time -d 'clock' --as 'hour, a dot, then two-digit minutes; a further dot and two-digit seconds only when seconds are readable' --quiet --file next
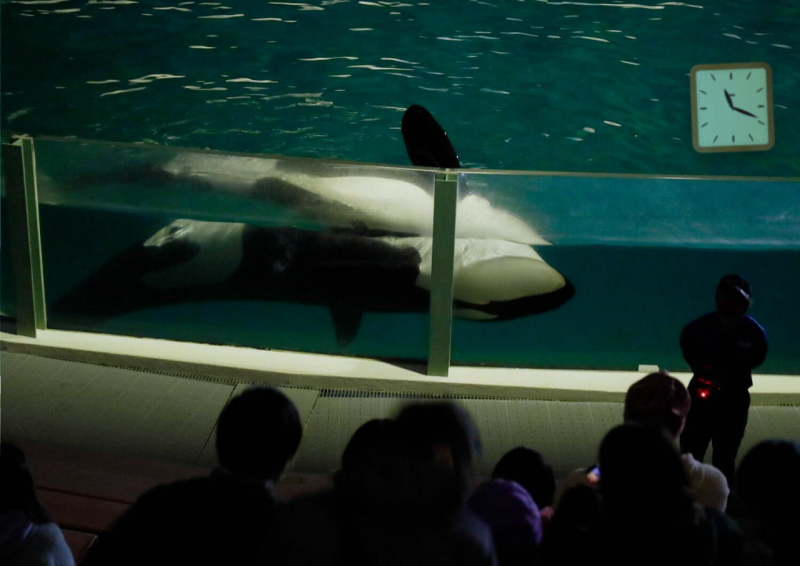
11.19
